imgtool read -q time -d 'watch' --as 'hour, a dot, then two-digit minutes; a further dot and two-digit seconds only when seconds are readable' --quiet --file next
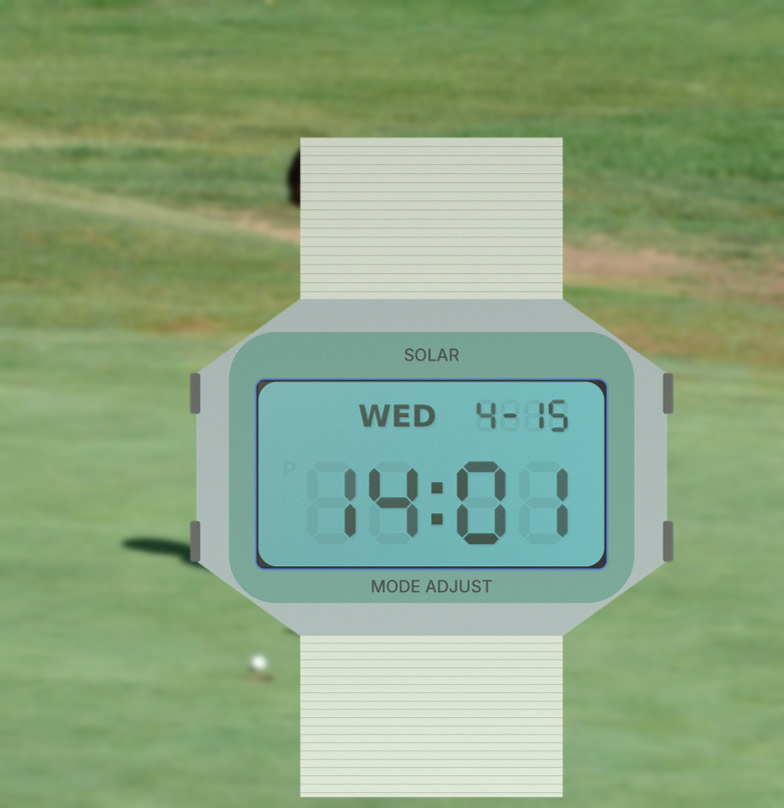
14.01
